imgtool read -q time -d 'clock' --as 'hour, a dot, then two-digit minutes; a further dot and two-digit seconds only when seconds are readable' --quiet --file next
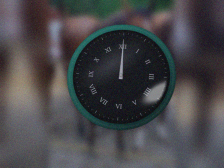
12.00
